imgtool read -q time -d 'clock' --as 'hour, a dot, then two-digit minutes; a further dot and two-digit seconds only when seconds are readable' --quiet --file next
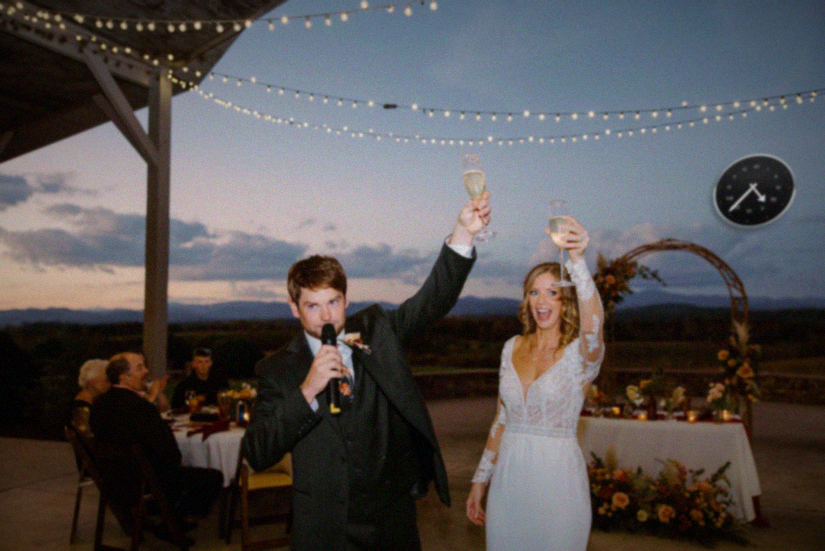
4.36
